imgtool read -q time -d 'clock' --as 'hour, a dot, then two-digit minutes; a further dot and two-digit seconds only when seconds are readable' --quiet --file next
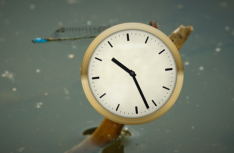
10.27
